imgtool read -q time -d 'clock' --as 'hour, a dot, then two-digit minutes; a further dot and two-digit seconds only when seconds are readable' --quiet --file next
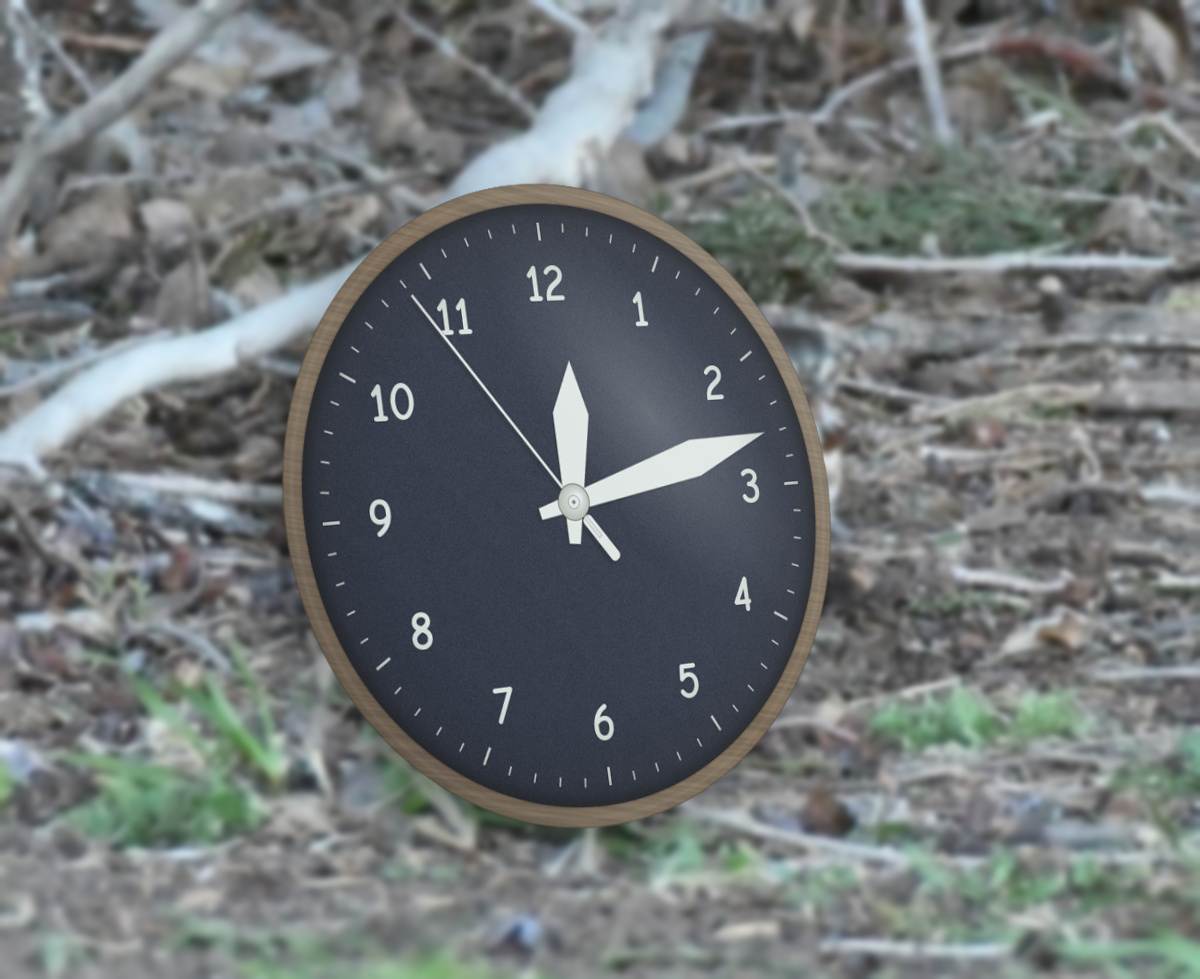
12.12.54
